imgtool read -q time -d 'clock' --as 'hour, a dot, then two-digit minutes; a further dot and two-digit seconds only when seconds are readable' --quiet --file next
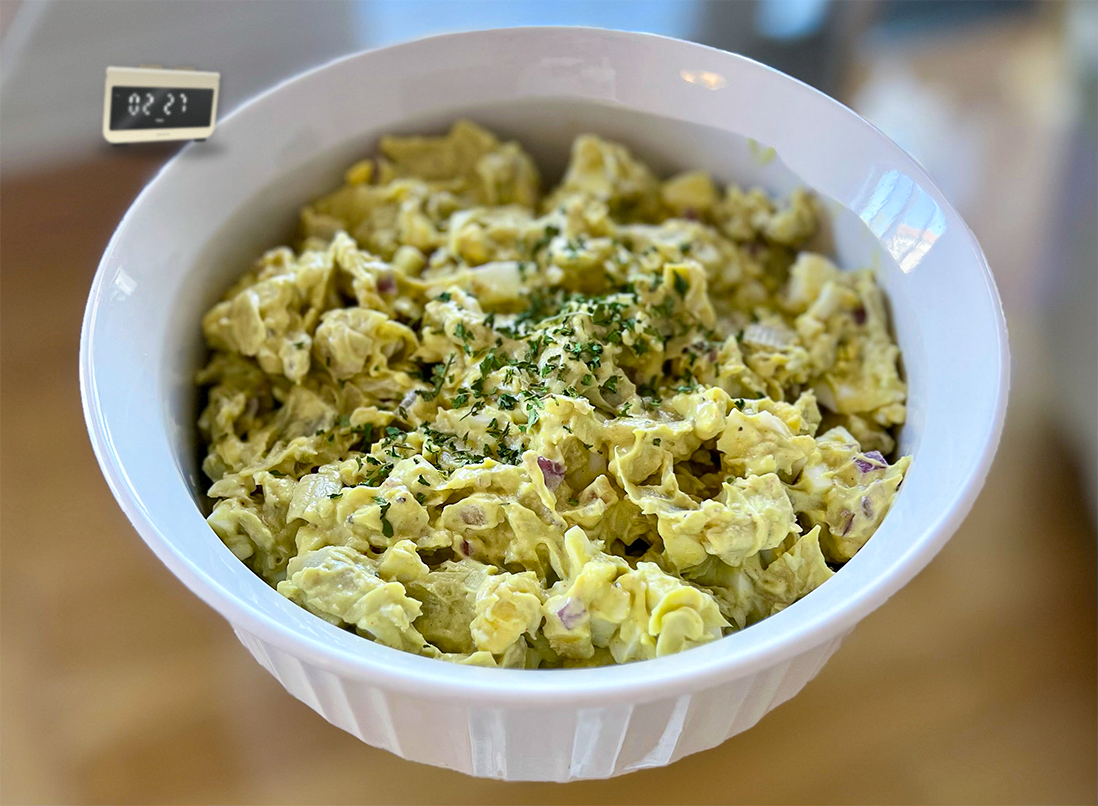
2.27
